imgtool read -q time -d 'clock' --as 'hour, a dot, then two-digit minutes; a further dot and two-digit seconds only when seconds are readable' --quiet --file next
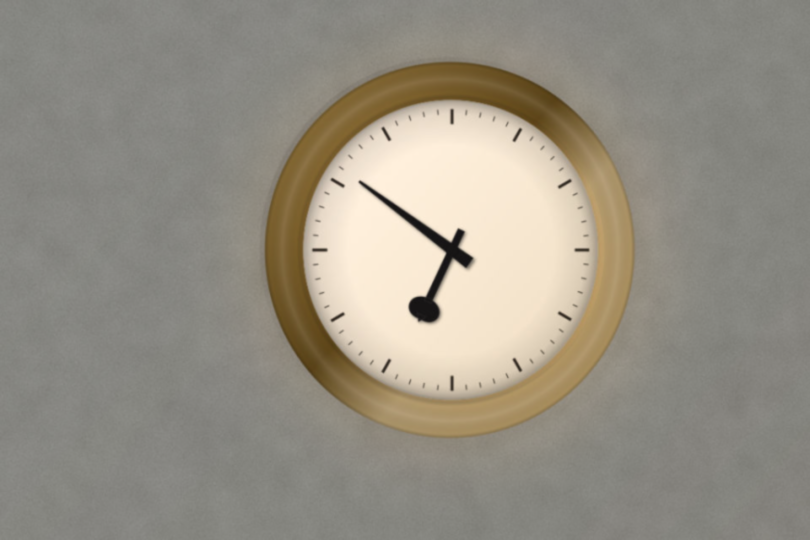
6.51
